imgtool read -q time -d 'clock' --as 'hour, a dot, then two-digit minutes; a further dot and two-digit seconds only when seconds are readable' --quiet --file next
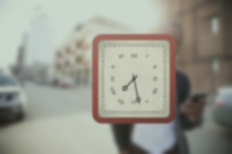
7.28
